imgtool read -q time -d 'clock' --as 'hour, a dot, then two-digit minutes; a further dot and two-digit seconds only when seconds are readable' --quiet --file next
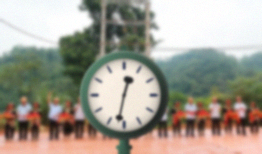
12.32
